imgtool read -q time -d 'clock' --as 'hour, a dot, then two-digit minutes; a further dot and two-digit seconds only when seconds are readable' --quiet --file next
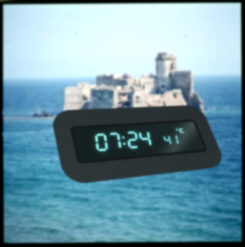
7.24
